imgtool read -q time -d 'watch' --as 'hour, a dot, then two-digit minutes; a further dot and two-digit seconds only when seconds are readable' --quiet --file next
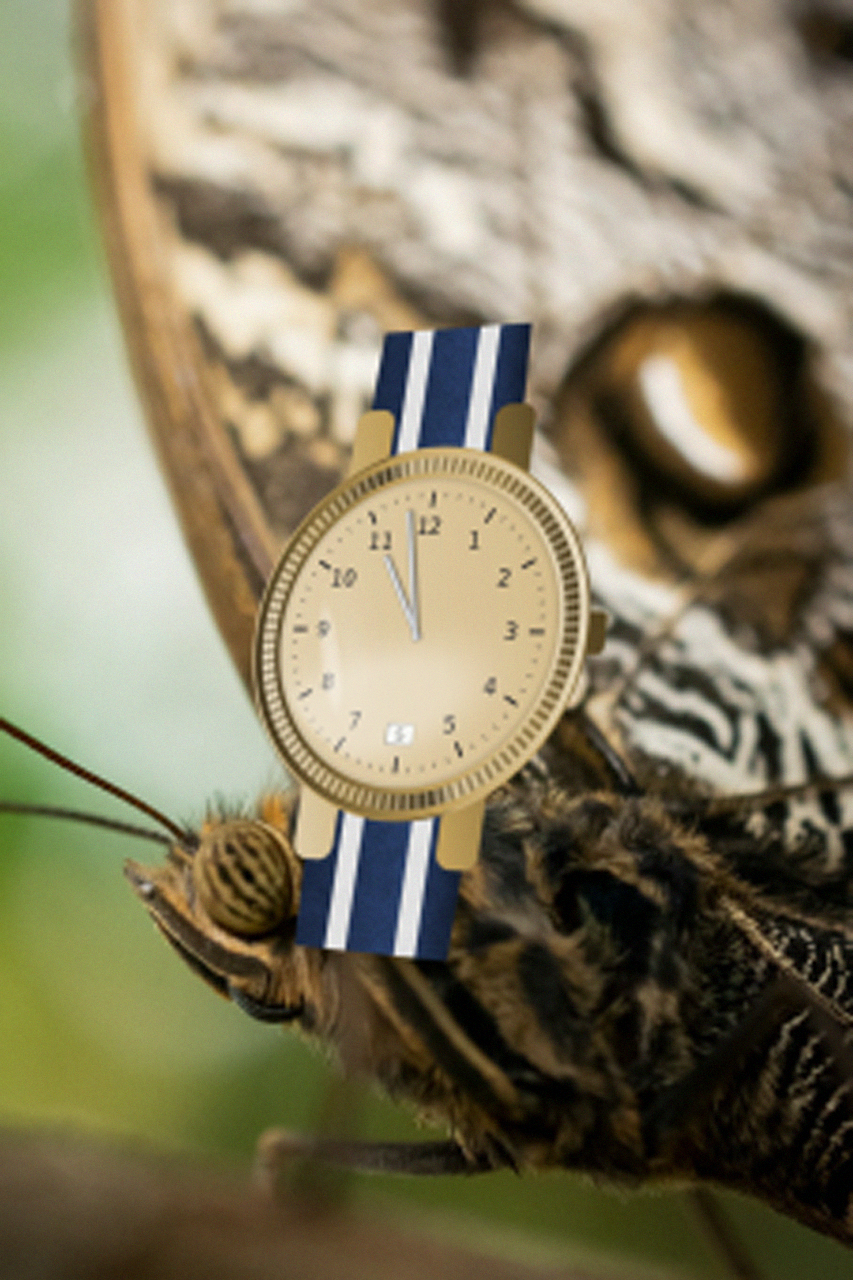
10.58
